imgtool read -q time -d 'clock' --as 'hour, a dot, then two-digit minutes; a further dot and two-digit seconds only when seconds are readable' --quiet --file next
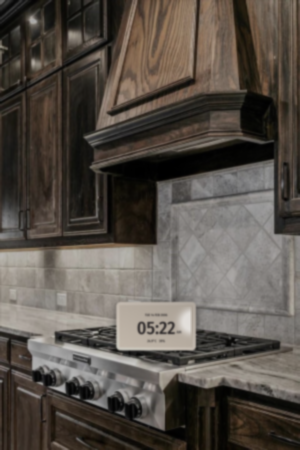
5.22
